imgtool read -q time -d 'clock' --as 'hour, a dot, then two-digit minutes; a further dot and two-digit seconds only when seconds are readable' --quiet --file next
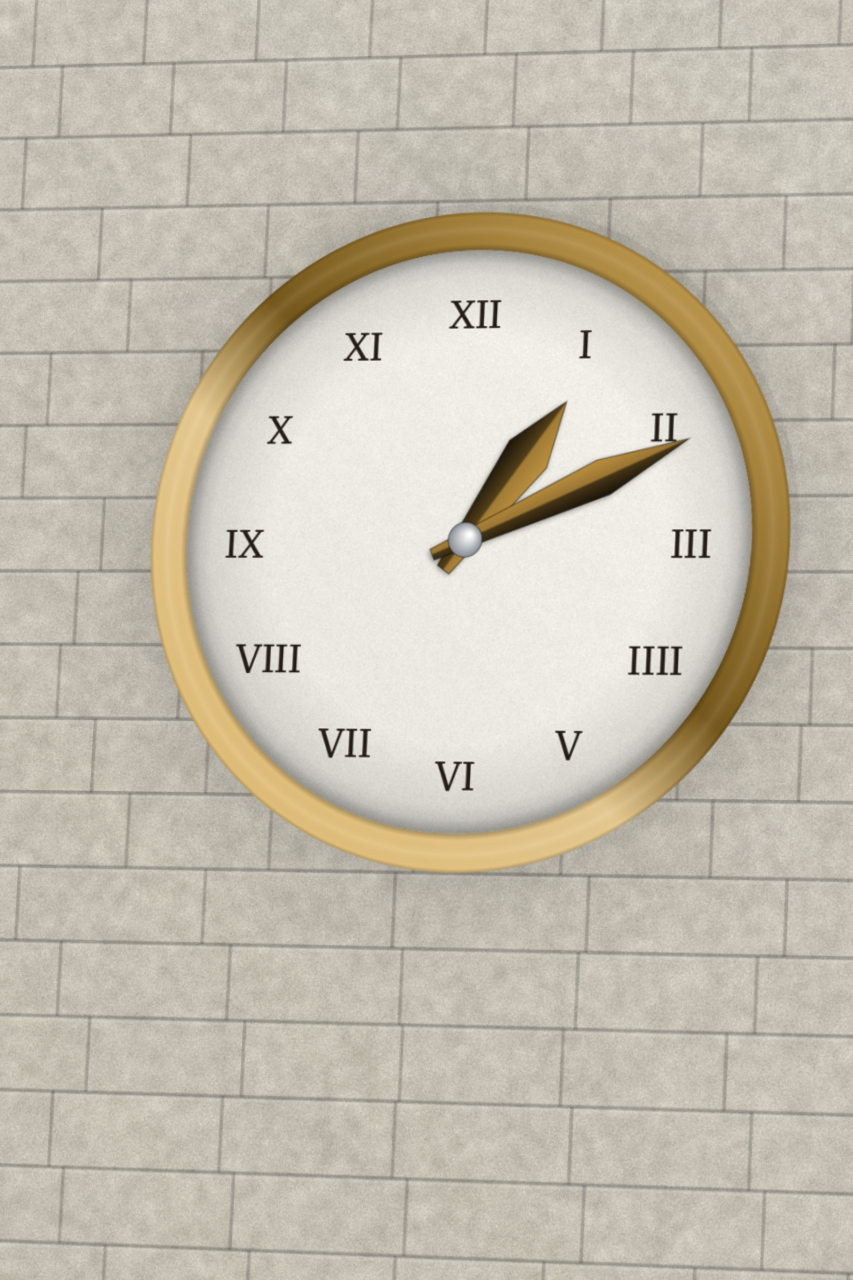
1.11
